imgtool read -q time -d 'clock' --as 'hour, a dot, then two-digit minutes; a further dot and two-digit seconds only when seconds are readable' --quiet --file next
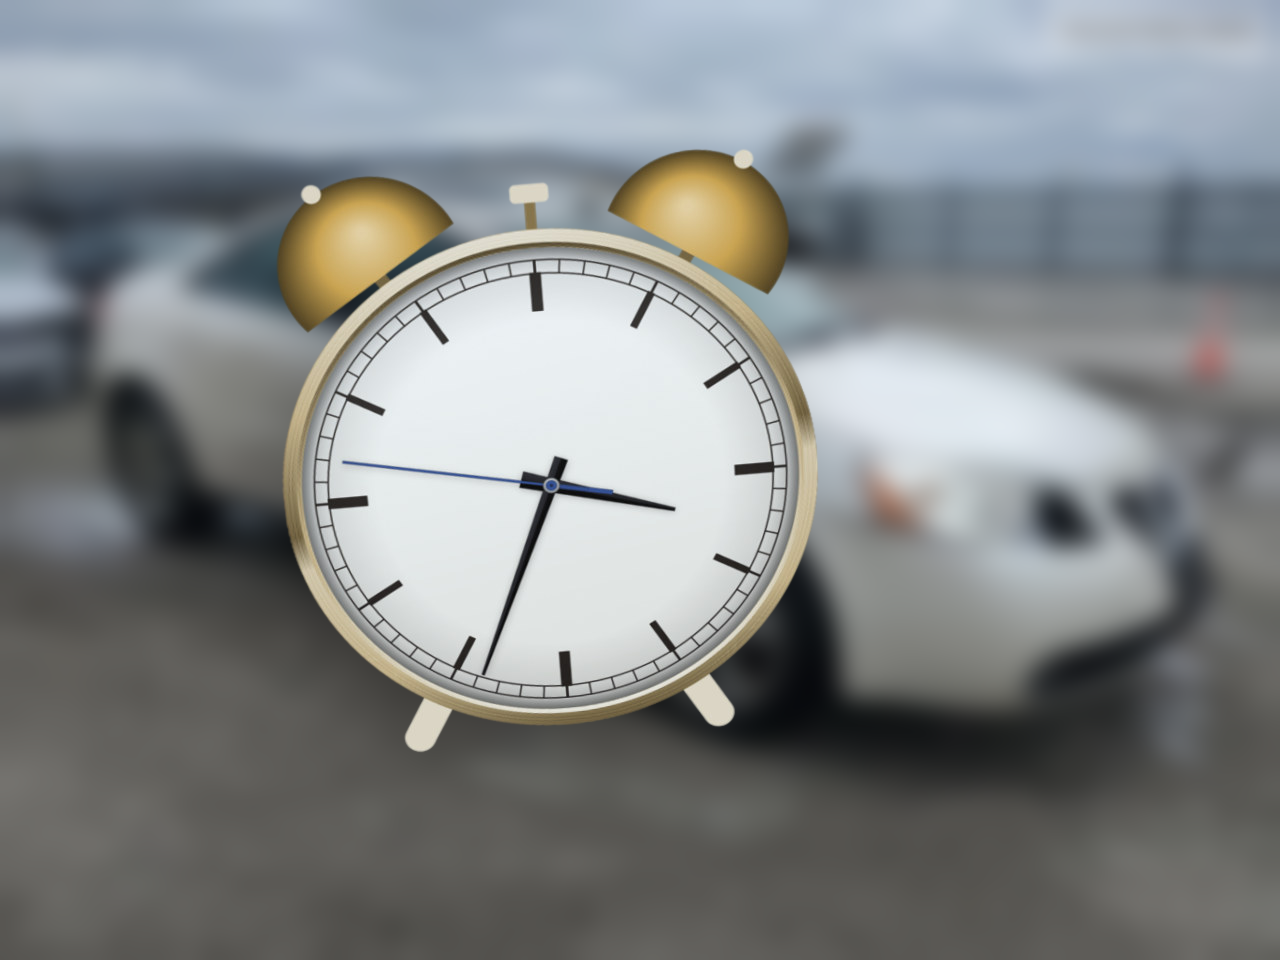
3.33.47
